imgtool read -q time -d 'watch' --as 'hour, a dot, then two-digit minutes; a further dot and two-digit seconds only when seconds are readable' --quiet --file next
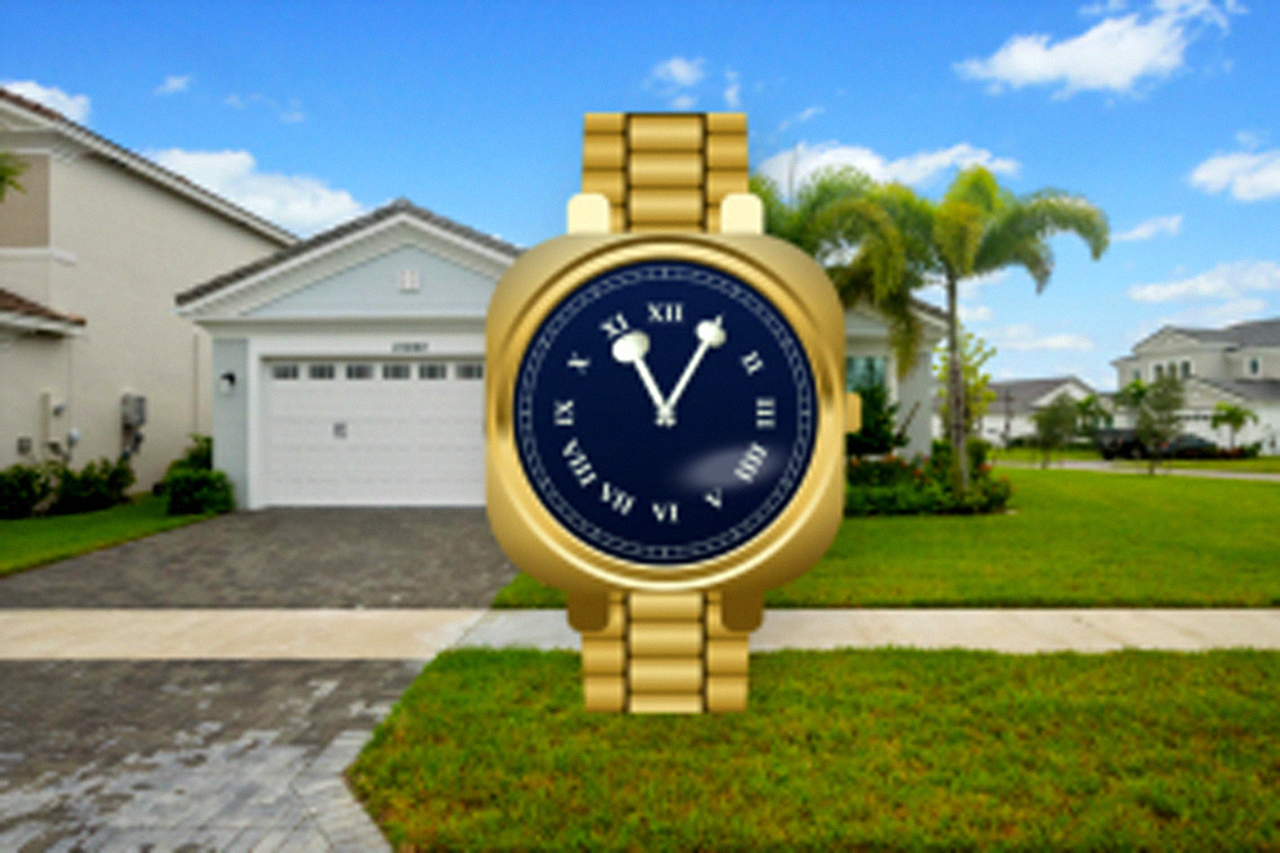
11.05
